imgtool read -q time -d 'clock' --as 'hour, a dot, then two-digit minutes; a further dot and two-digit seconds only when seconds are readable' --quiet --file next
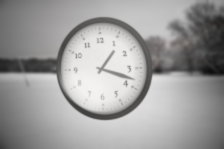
1.18
